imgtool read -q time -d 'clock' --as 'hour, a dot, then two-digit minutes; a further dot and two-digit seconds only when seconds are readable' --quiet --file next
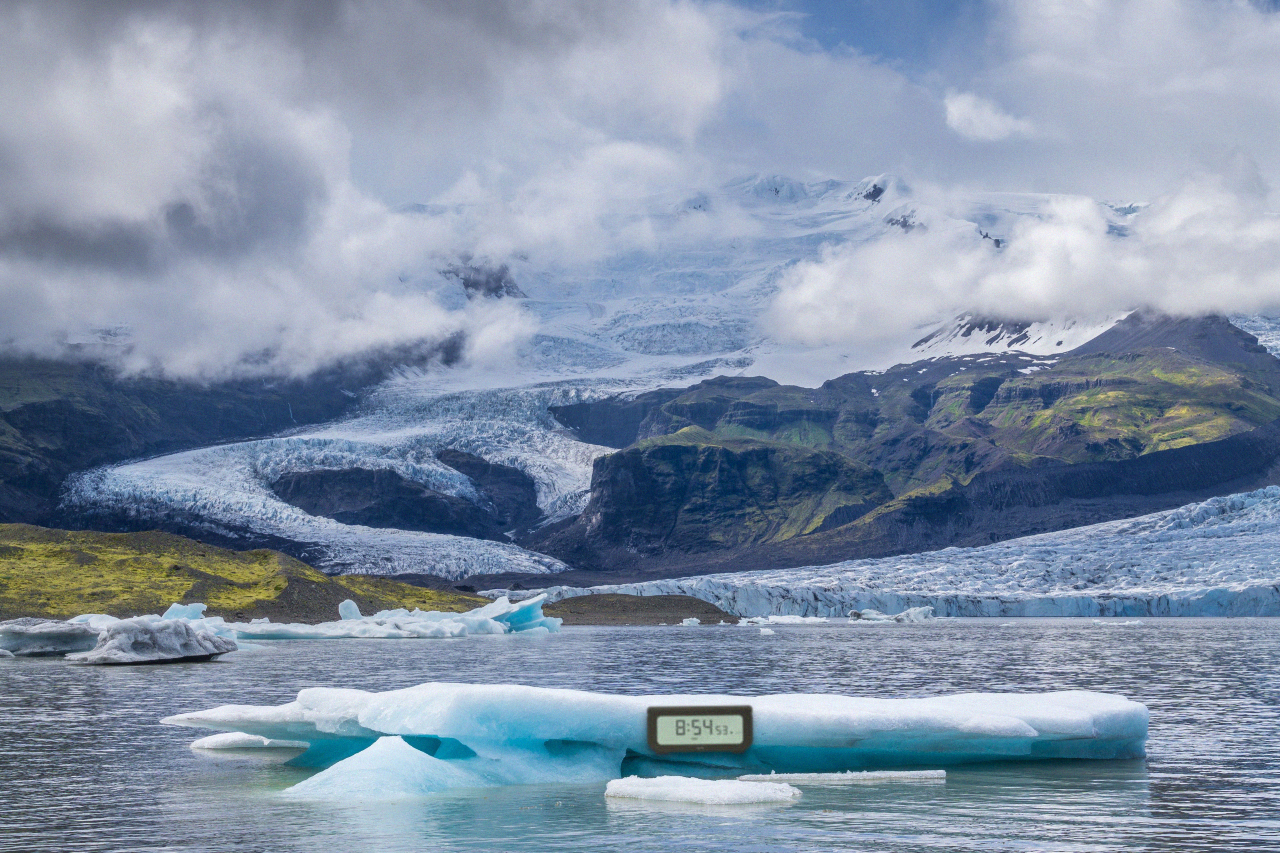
8.54
